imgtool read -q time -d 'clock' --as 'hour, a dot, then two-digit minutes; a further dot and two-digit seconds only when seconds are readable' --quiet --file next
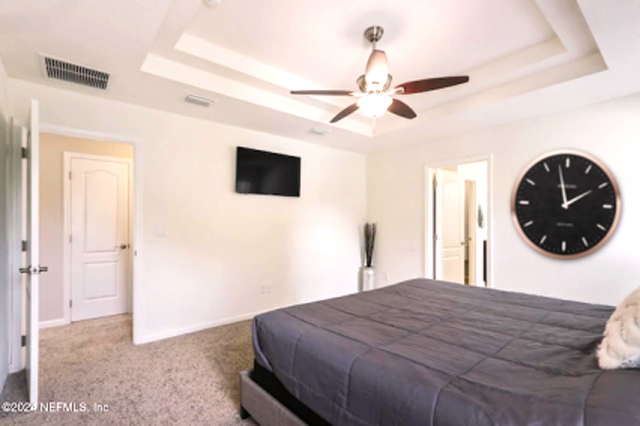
1.58
